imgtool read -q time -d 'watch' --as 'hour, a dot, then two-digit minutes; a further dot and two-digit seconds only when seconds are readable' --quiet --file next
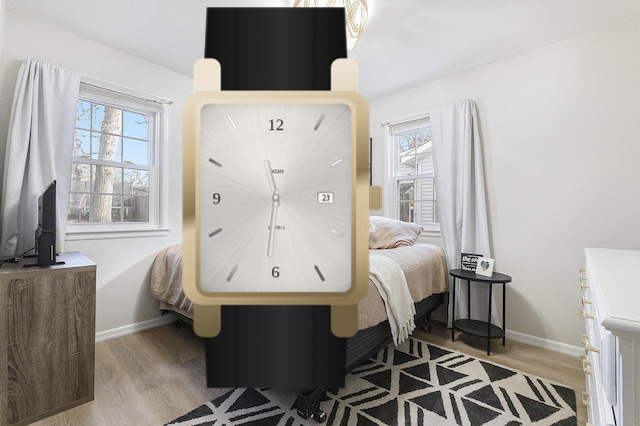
11.31
